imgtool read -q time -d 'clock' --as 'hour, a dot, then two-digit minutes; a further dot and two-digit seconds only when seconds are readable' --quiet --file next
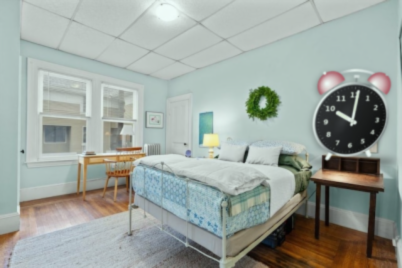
10.01
